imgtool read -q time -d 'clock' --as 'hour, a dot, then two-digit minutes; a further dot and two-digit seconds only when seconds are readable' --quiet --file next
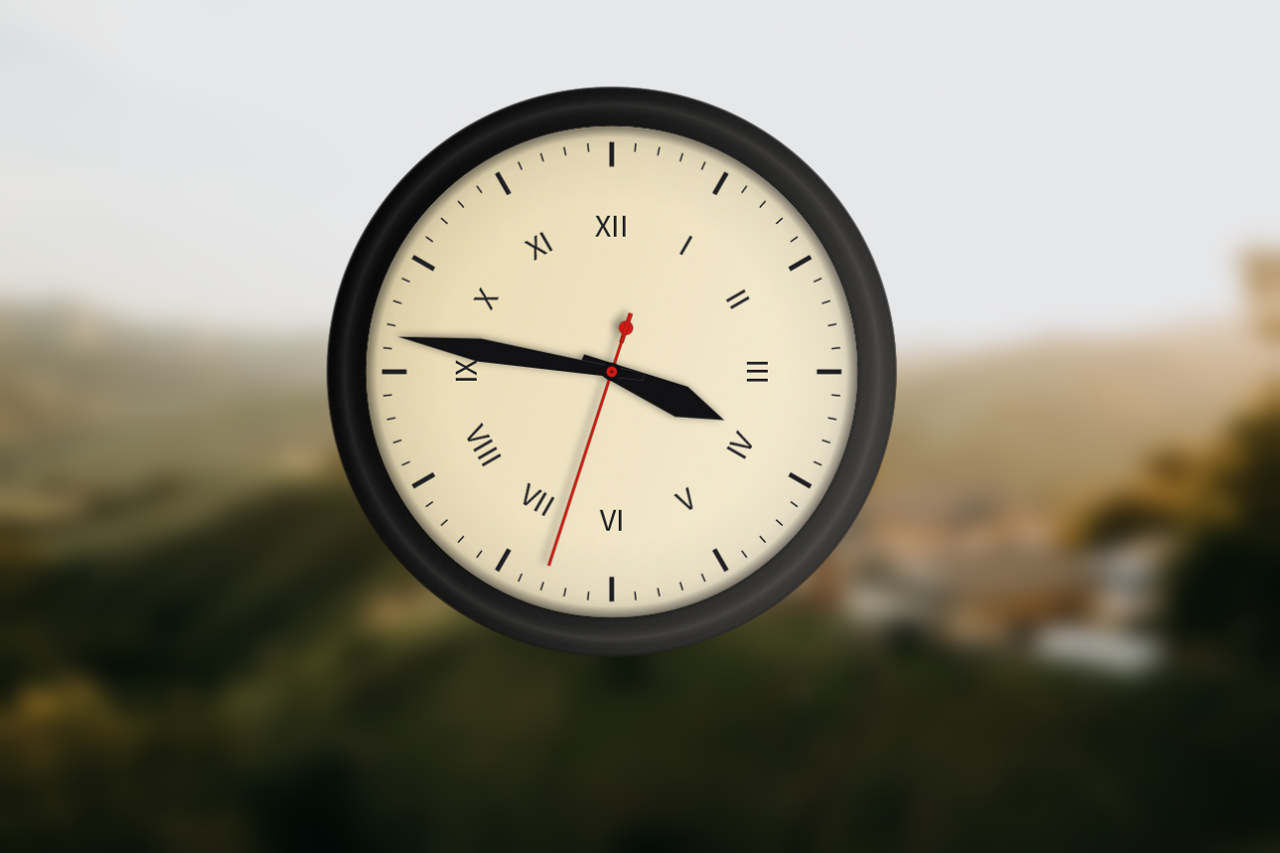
3.46.33
